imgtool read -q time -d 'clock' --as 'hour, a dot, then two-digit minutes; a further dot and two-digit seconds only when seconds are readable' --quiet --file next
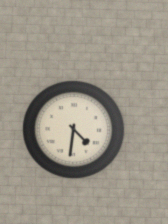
4.31
